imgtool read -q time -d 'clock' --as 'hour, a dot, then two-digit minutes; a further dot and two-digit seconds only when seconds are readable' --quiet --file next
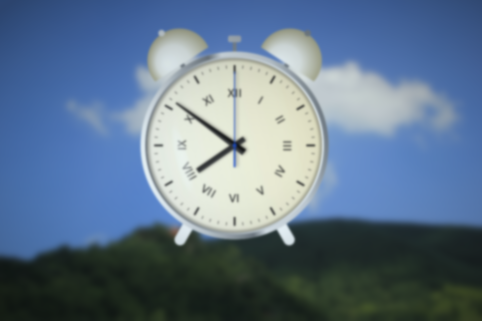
7.51.00
